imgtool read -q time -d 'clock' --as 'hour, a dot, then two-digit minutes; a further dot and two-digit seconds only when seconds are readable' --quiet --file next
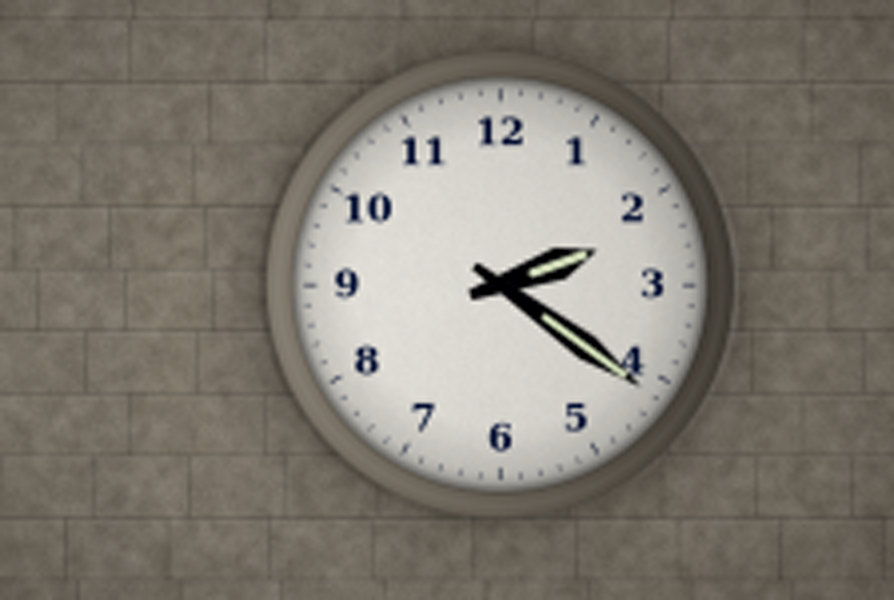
2.21
